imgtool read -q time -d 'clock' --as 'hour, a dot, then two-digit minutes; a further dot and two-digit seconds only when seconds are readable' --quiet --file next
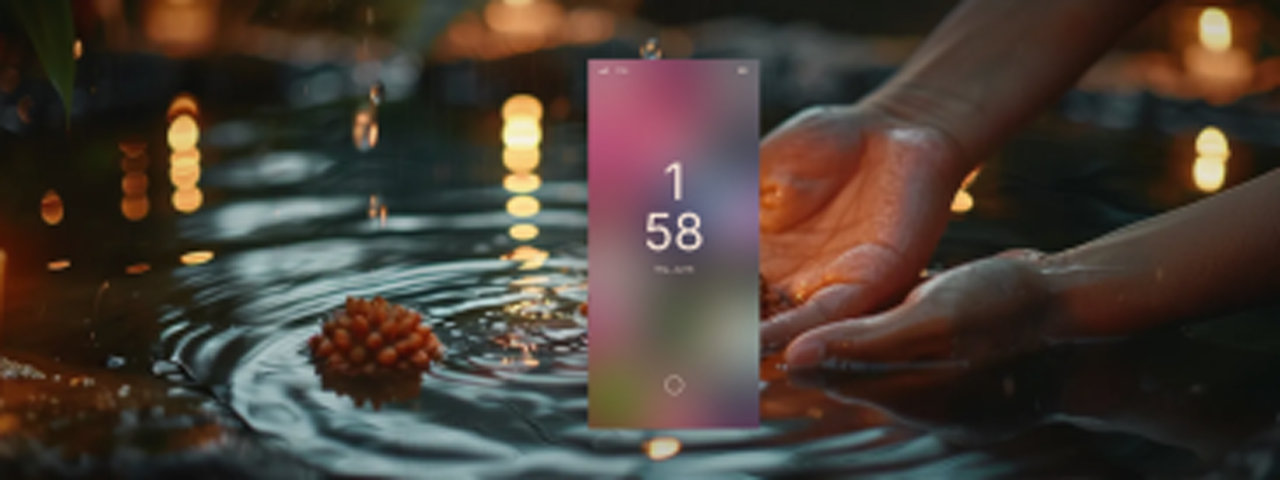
1.58
